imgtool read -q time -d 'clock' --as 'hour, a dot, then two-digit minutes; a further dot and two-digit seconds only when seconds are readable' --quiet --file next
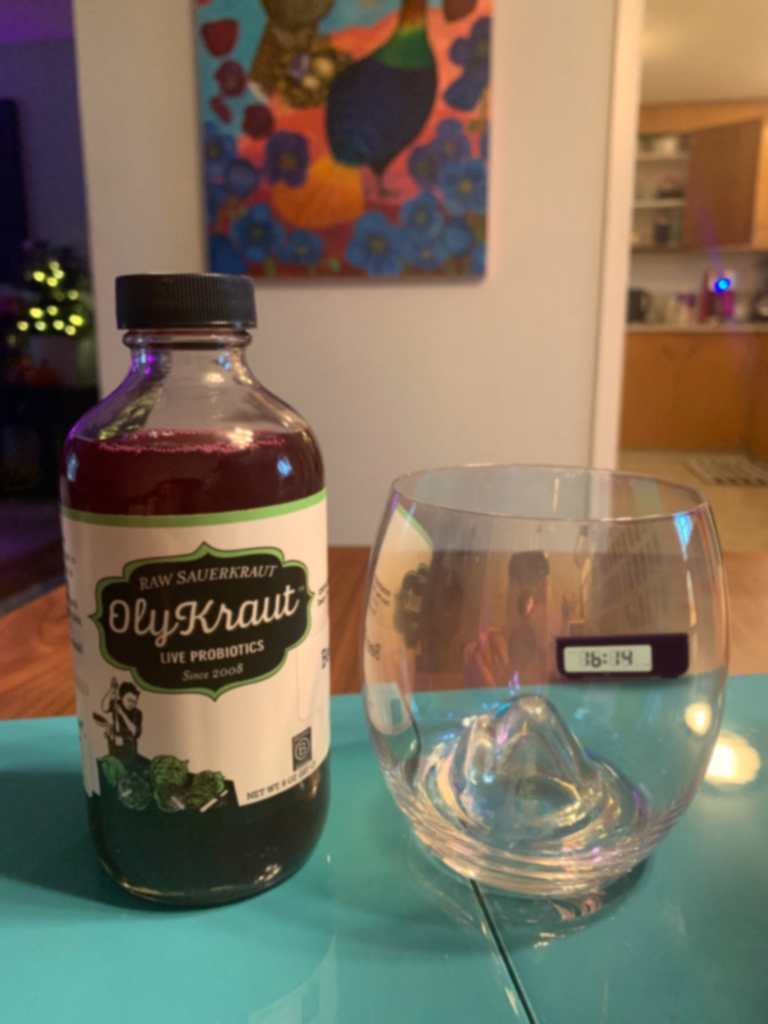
16.14
